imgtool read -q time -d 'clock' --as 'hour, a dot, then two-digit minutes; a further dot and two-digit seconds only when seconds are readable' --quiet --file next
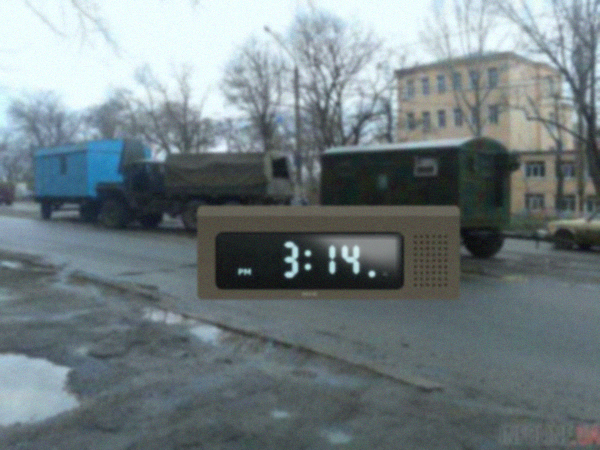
3.14
